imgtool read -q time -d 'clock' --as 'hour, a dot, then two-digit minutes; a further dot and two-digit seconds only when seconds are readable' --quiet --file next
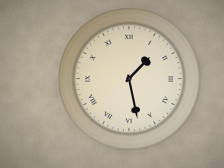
1.28
